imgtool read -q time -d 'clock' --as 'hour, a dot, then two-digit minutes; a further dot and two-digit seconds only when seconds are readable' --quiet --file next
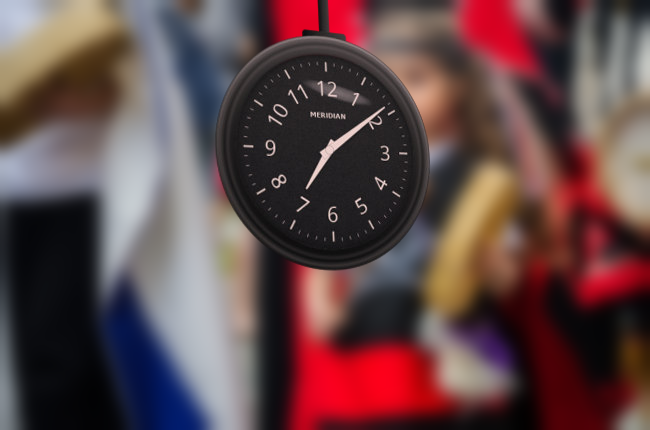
7.09
